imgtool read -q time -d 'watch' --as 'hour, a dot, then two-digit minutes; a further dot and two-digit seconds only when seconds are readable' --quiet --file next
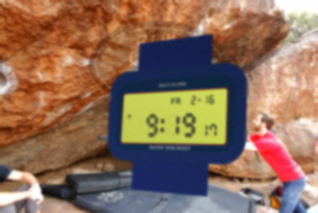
9.19.17
